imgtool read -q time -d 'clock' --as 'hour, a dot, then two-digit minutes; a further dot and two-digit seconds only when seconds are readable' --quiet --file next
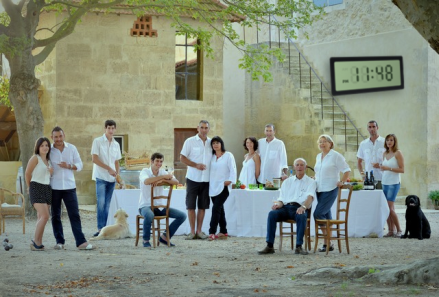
11.48
